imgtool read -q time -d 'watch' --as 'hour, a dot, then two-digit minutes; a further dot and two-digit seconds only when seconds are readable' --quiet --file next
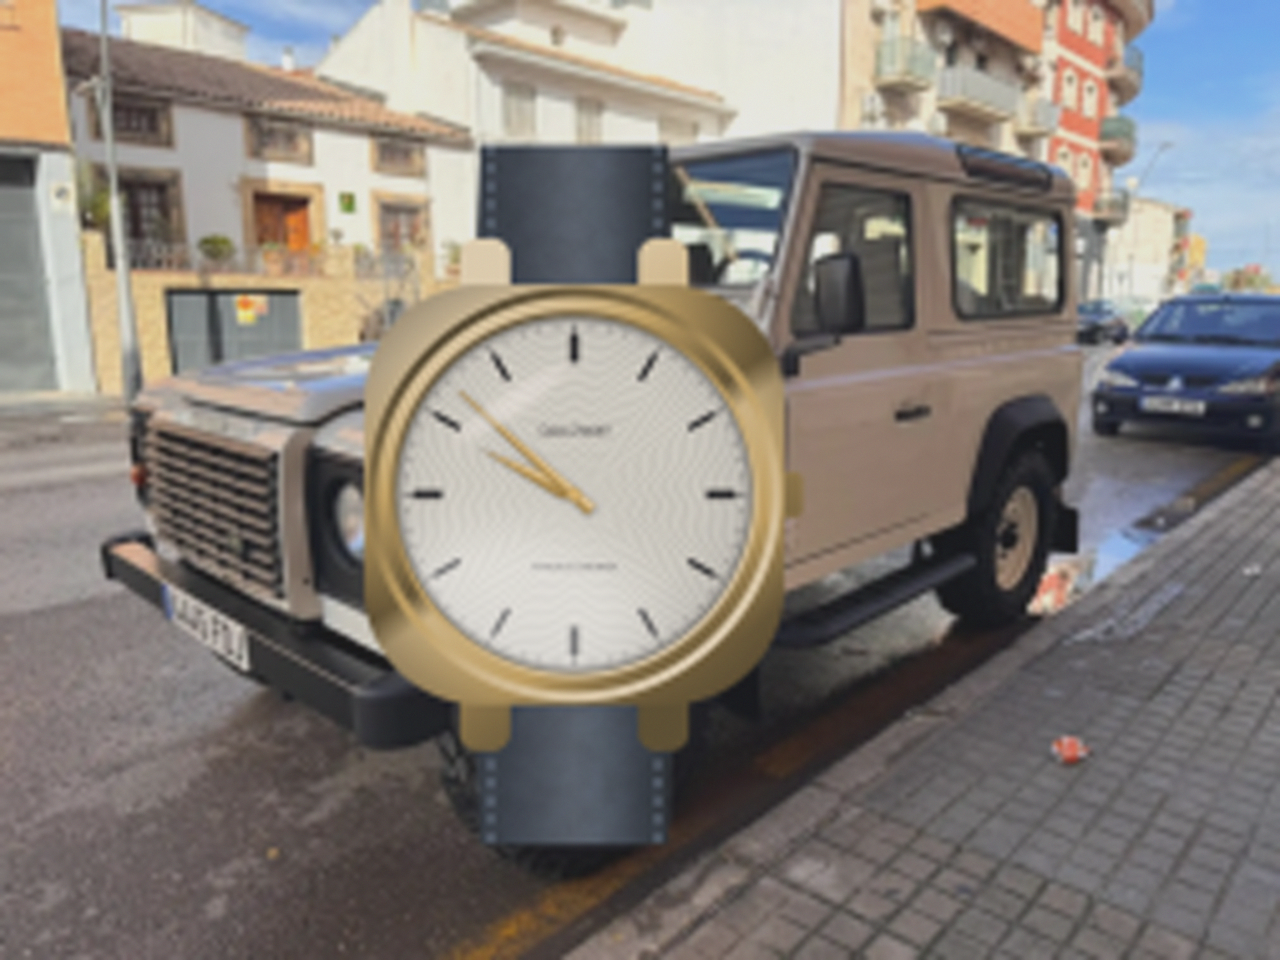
9.52
